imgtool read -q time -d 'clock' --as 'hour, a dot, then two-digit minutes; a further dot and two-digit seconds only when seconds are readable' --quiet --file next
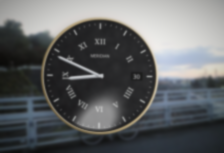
8.49
